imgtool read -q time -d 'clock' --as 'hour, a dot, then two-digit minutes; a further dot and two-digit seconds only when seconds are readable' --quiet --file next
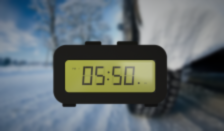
5.50
